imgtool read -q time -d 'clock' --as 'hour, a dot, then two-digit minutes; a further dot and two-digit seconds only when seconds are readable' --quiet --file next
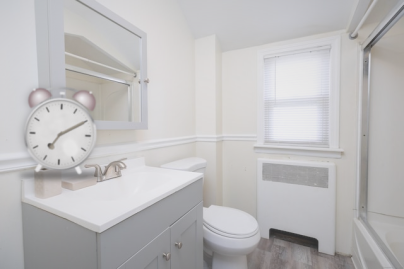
7.10
